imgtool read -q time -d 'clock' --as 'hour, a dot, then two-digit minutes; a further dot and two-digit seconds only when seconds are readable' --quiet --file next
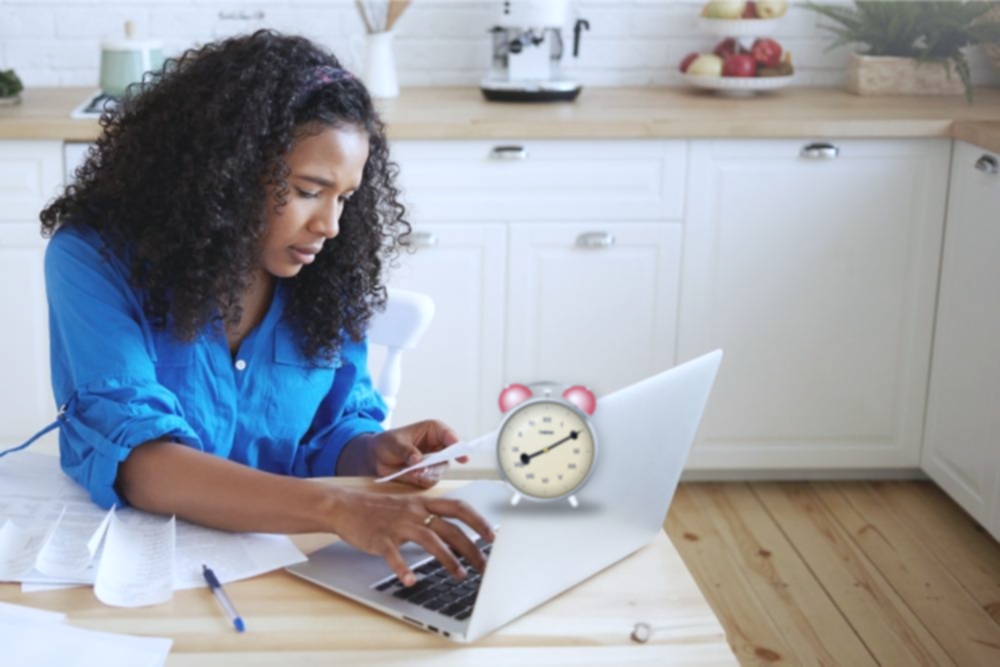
8.10
